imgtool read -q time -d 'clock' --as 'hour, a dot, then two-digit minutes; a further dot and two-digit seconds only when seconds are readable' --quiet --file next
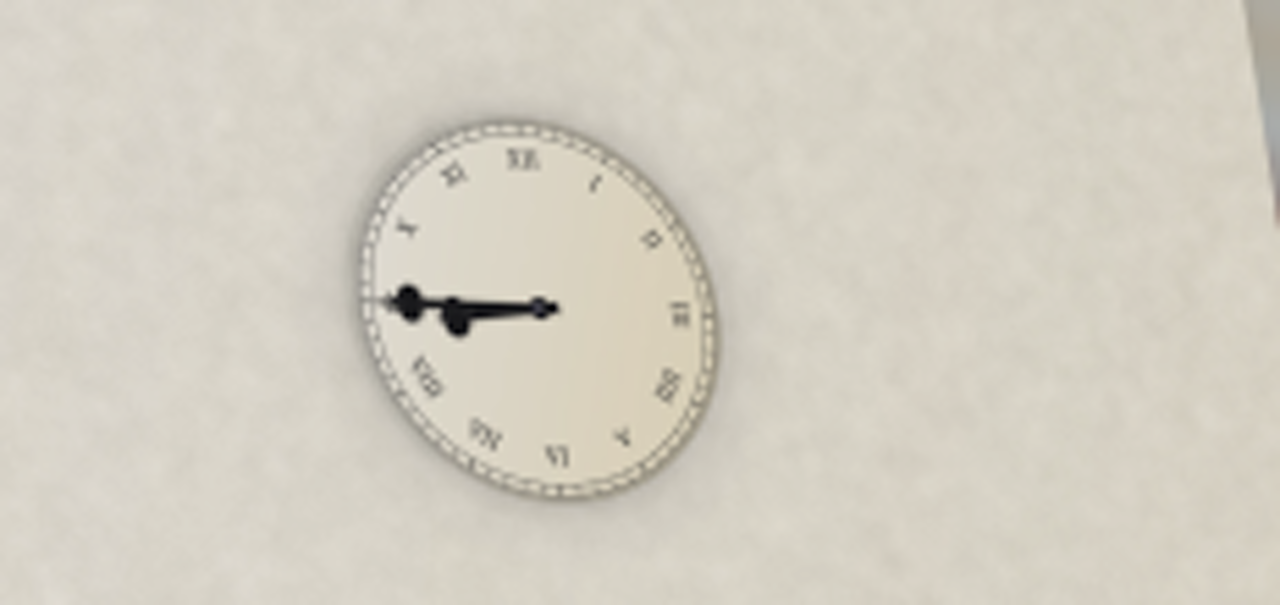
8.45
